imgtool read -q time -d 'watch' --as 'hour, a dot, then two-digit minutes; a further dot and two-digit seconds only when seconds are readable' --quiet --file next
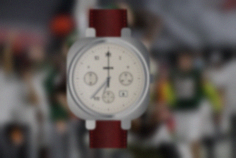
6.37
